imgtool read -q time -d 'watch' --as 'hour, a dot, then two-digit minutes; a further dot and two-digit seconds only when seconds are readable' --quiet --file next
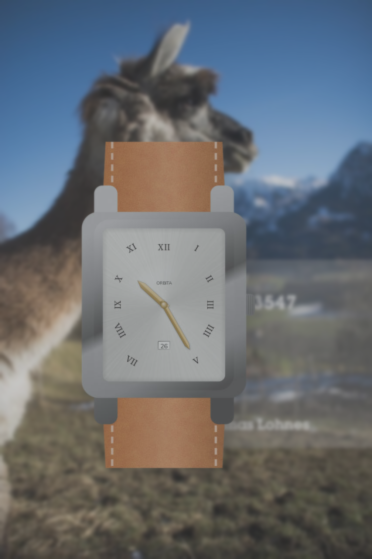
10.25
